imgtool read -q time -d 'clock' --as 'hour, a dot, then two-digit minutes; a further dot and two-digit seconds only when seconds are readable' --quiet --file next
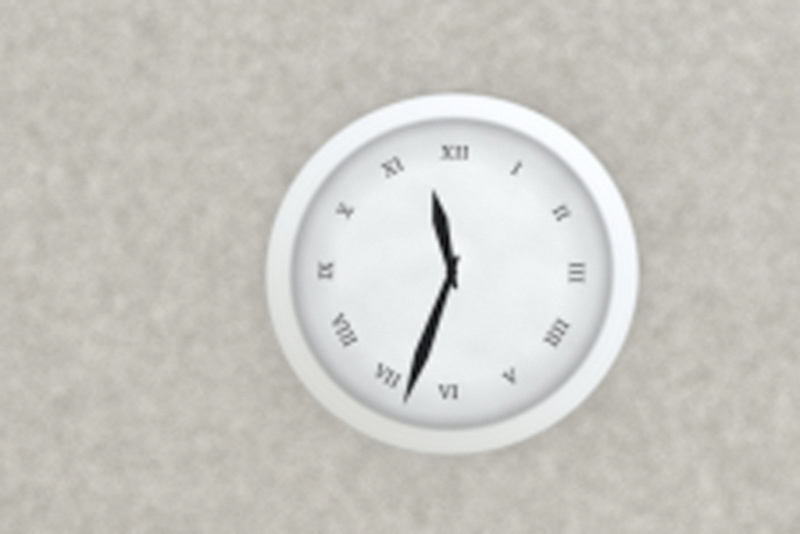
11.33
